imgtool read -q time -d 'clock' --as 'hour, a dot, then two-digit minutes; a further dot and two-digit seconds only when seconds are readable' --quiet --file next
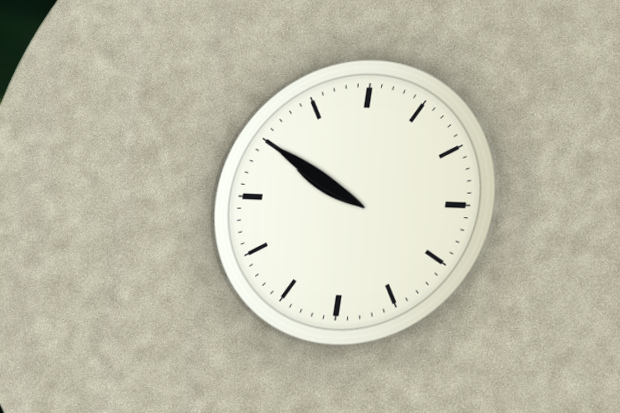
9.50
